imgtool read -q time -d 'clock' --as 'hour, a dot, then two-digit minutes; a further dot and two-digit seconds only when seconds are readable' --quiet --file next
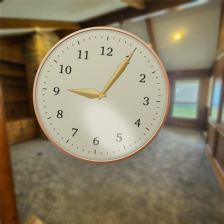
9.05
